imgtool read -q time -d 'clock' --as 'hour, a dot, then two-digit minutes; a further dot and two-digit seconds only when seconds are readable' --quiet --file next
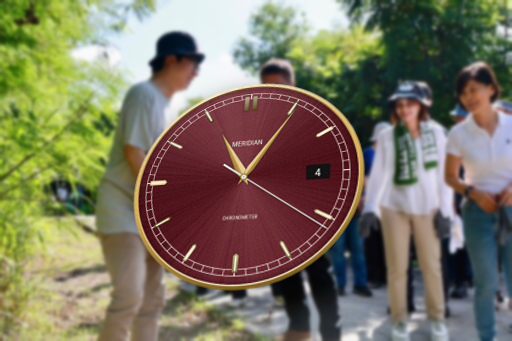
11.05.21
